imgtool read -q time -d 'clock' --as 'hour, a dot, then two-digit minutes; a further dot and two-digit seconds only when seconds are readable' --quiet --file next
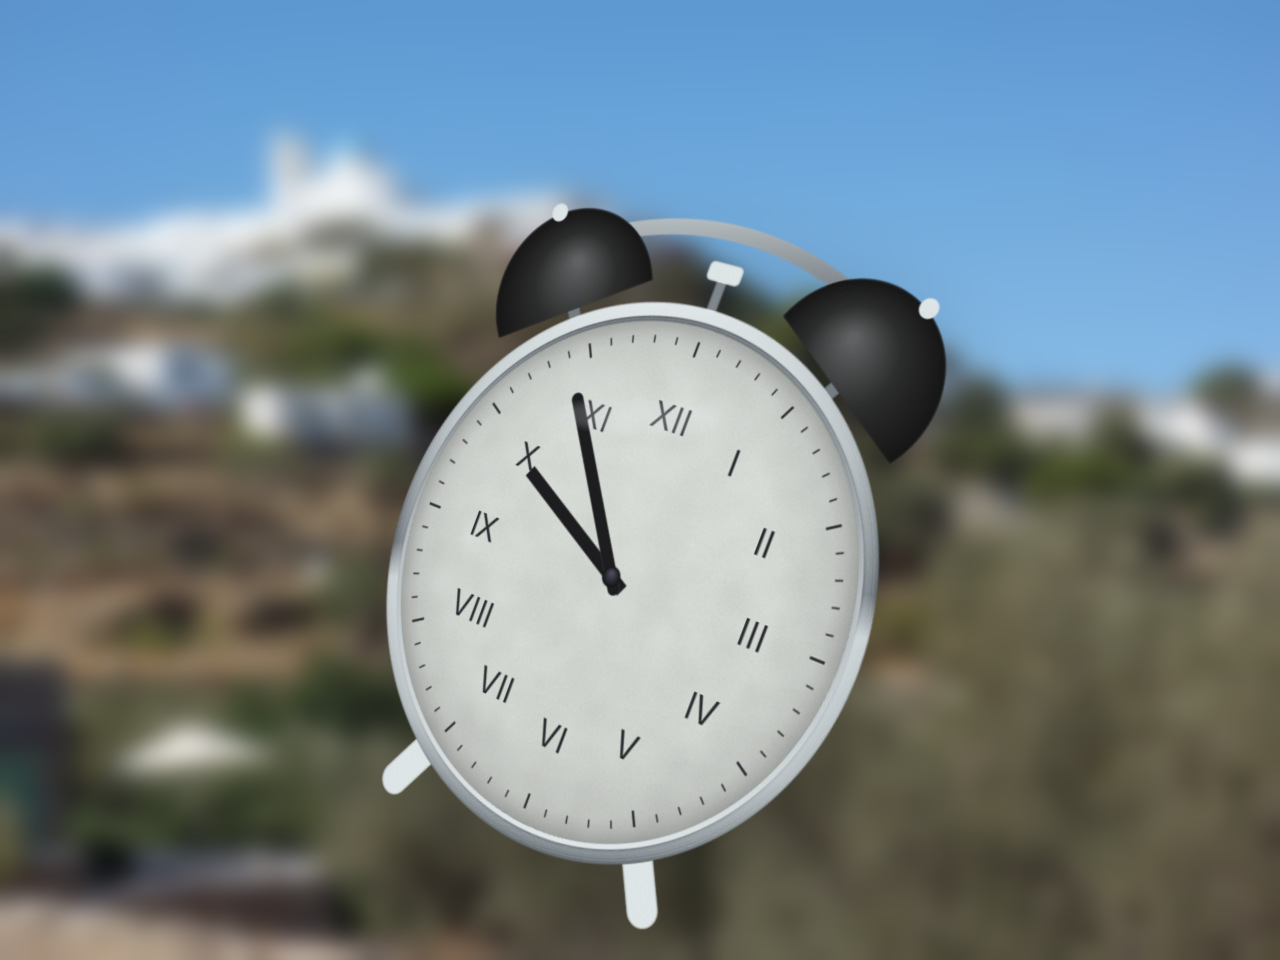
9.54
